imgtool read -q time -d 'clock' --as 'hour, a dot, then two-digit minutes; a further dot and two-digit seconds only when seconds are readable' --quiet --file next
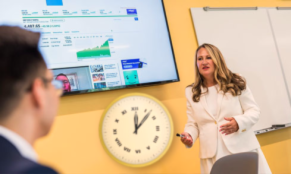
12.07
